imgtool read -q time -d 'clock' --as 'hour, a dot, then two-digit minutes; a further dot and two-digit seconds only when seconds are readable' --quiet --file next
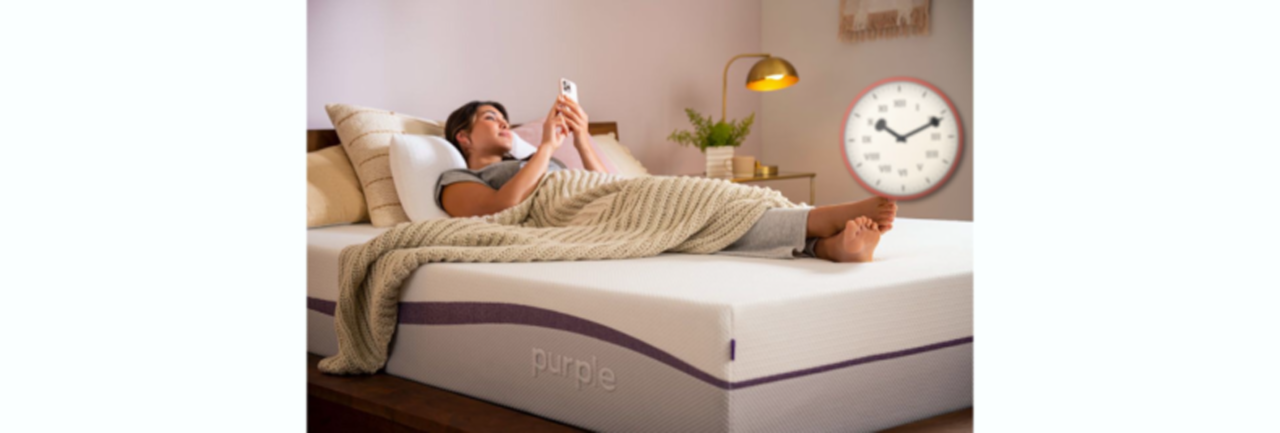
10.11
